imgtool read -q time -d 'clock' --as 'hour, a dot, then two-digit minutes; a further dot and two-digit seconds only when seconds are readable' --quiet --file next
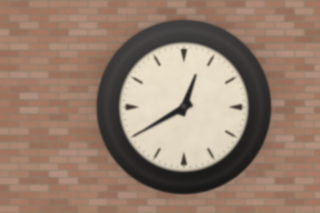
12.40
